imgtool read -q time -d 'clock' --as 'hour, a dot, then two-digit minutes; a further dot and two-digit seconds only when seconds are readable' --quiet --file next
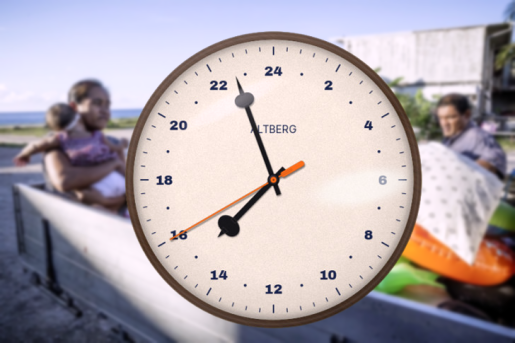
14.56.40
